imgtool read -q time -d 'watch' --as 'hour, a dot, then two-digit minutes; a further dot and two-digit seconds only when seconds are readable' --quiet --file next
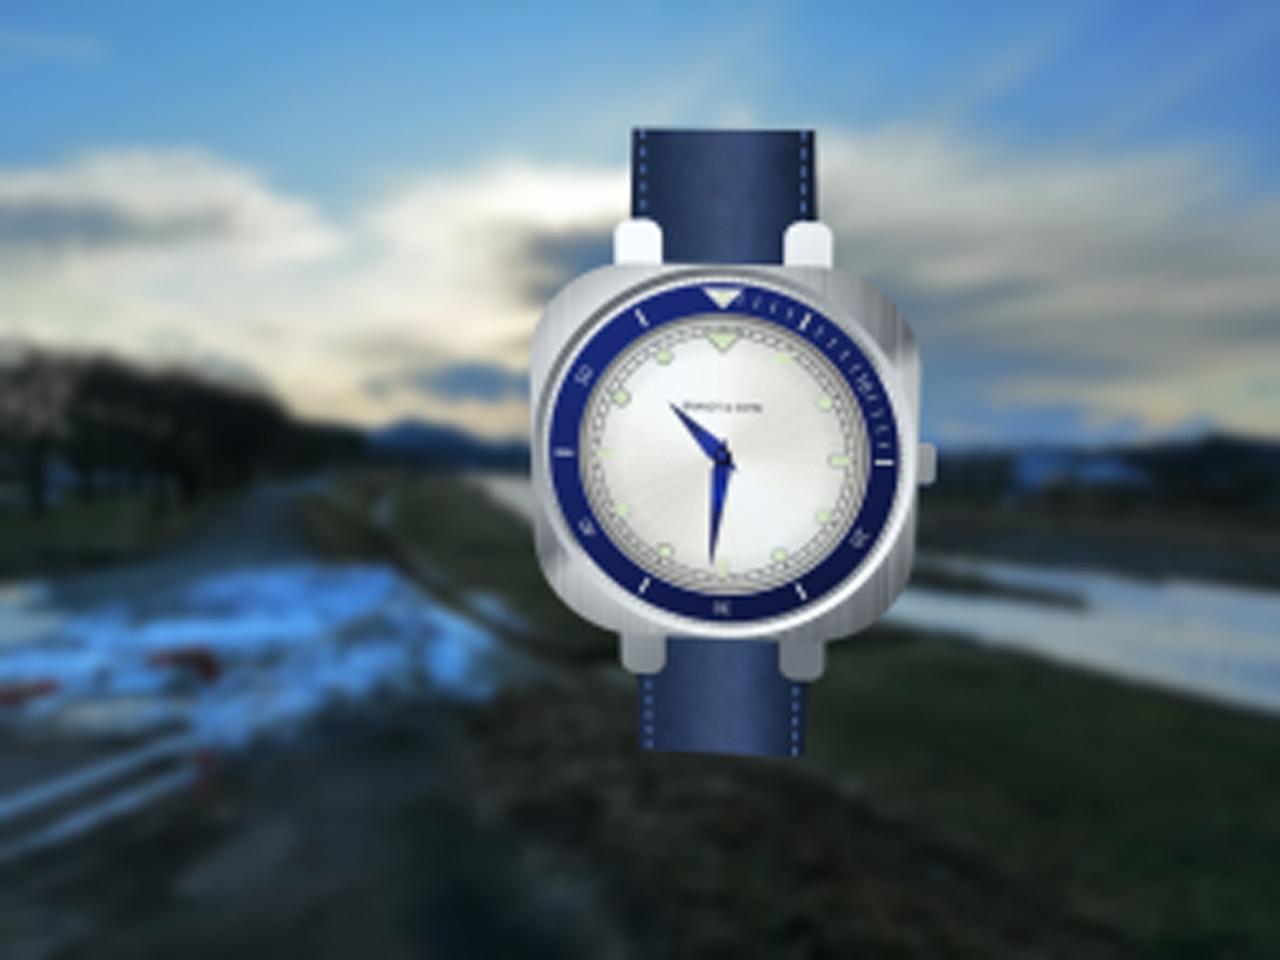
10.31
